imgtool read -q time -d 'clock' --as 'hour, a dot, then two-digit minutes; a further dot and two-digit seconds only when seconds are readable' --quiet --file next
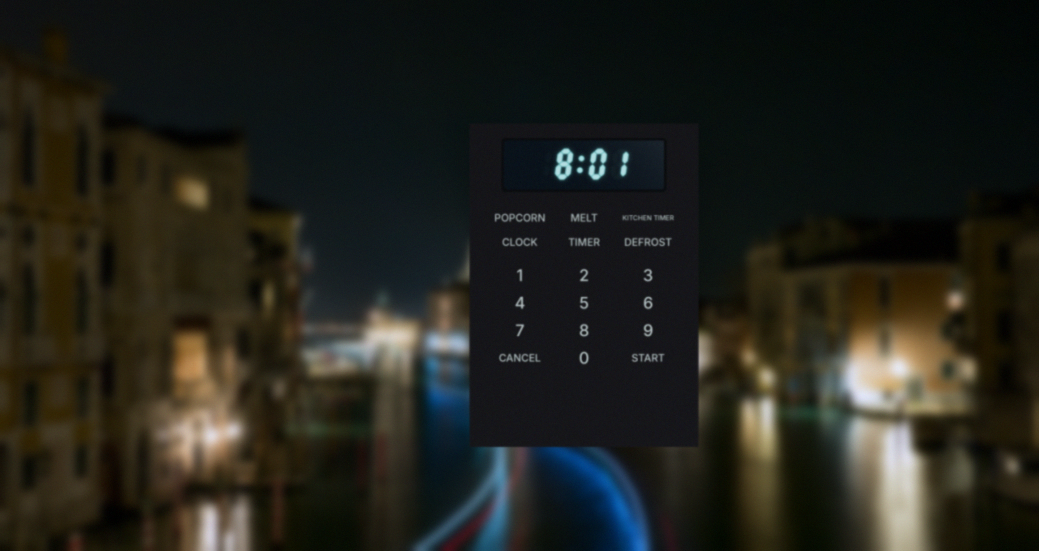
8.01
